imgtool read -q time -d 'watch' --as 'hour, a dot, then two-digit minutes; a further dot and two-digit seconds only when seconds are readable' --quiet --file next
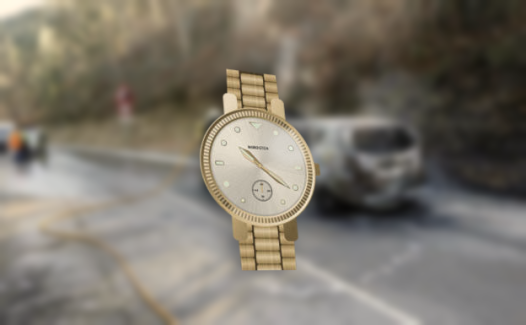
10.21
